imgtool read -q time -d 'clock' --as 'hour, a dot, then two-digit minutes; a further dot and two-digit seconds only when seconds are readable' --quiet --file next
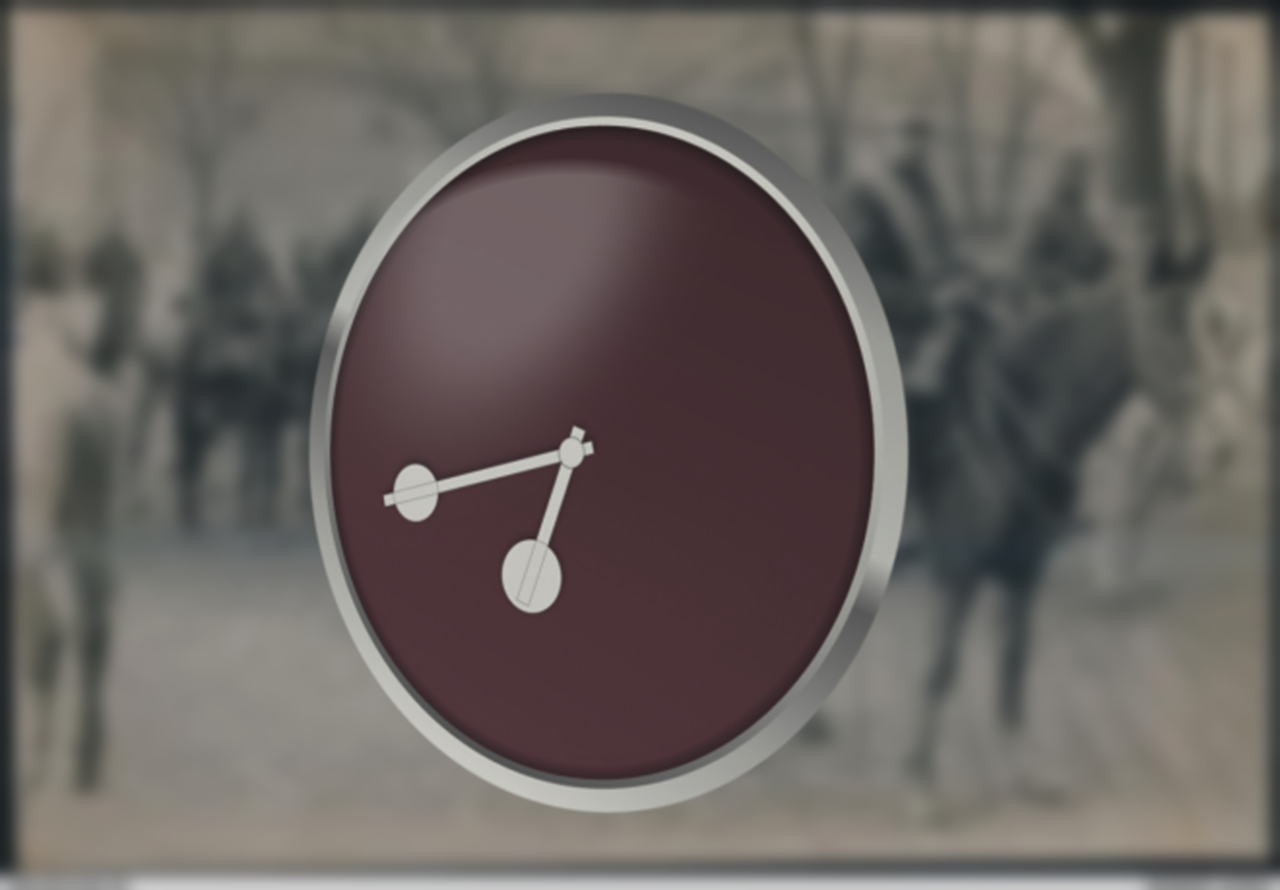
6.43
